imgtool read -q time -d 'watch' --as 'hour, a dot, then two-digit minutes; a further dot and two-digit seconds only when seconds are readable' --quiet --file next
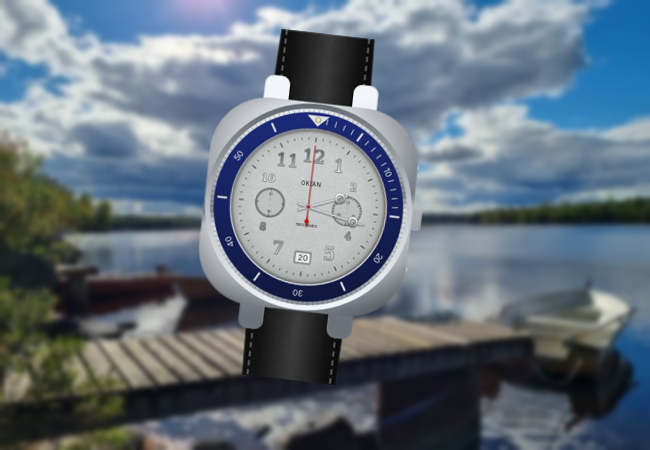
2.17
